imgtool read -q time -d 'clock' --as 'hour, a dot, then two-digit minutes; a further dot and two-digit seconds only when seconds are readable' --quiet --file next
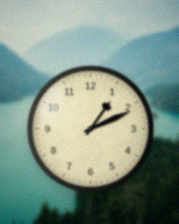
1.11
